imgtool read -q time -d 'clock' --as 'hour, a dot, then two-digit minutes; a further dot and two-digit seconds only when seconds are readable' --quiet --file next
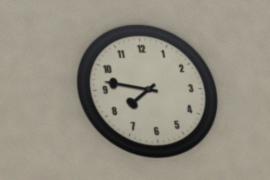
7.47
